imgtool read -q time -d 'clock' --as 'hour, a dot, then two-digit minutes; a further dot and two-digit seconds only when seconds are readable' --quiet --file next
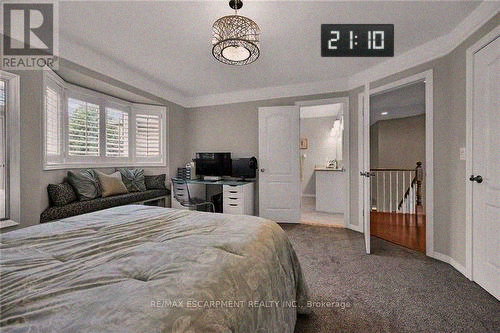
21.10
